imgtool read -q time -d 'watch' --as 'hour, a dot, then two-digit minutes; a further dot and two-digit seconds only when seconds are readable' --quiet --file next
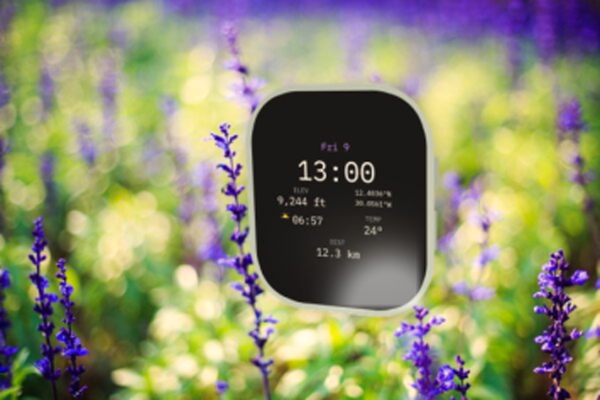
13.00
